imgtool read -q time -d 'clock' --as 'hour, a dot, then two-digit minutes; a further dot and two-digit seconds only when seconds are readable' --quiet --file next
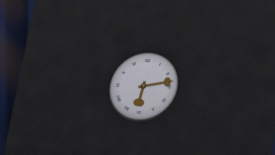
6.13
